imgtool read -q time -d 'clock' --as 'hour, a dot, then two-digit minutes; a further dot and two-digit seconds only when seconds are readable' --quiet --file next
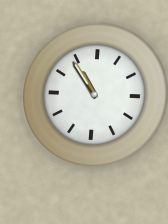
10.54
